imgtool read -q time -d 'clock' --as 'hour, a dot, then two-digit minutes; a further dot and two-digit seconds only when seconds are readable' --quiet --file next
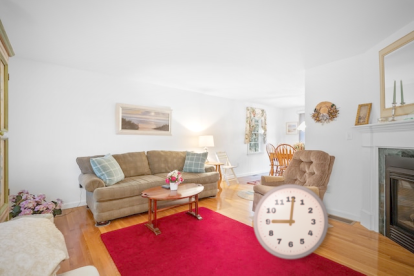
9.01
